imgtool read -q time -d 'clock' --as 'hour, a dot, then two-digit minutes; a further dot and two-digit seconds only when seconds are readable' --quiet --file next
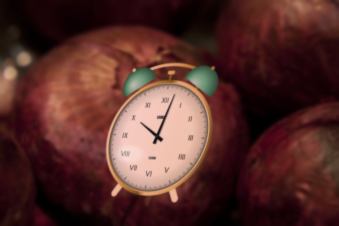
10.02
